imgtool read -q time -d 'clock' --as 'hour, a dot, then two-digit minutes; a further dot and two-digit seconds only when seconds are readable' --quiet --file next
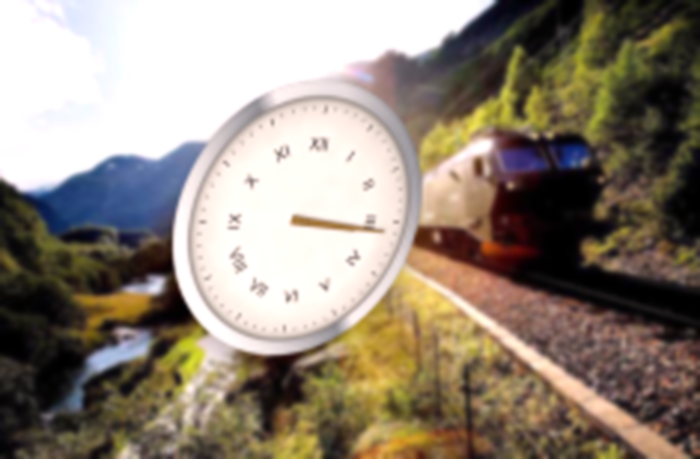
3.16
